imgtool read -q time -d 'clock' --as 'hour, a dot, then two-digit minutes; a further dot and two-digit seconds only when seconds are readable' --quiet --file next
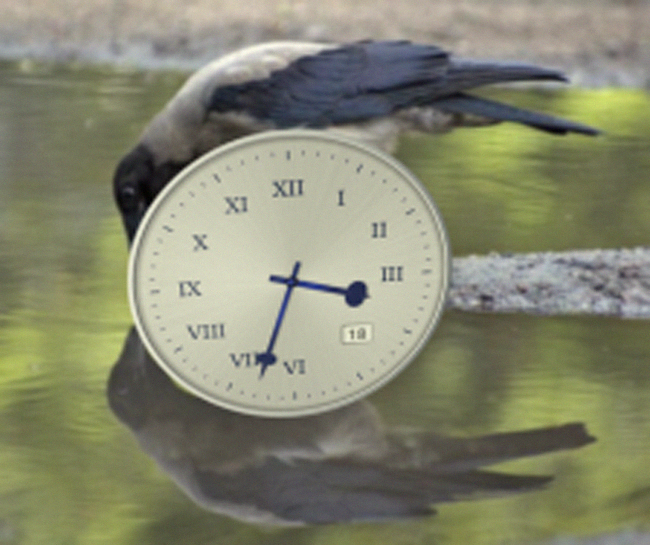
3.33
